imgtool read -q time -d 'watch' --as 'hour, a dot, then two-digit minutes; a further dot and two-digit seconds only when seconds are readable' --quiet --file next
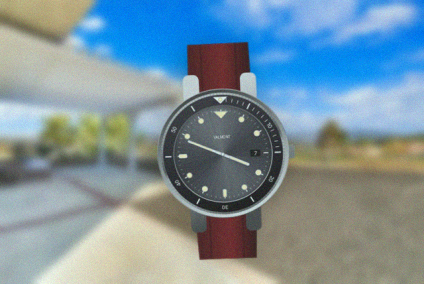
3.49
